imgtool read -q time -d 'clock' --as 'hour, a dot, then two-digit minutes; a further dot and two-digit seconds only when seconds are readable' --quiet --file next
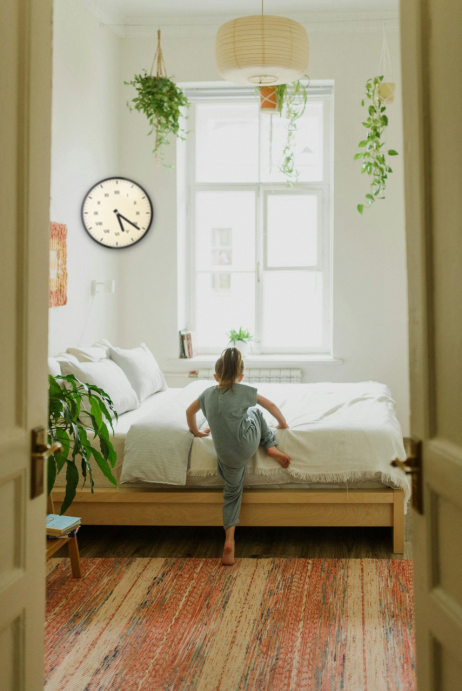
5.21
